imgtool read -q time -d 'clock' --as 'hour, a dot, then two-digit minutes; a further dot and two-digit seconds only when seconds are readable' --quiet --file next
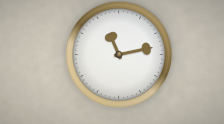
11.13
